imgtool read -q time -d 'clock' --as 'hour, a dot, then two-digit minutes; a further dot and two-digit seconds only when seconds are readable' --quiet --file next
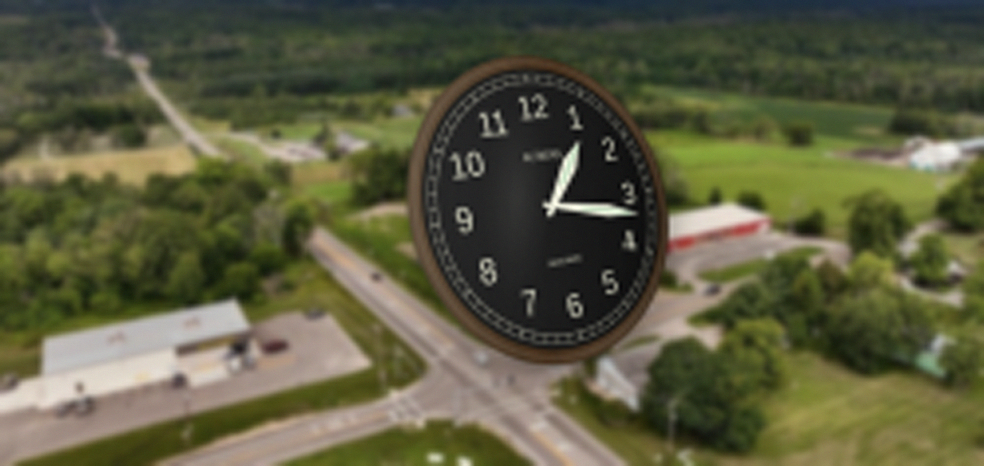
1.17
